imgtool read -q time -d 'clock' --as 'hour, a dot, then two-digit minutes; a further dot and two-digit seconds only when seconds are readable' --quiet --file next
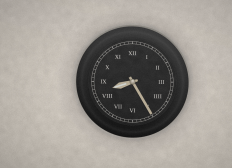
8.25
